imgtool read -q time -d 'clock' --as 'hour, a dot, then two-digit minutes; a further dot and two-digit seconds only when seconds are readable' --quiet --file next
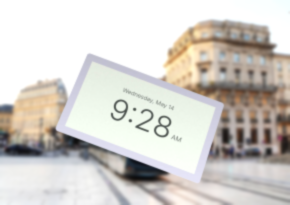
9.28
